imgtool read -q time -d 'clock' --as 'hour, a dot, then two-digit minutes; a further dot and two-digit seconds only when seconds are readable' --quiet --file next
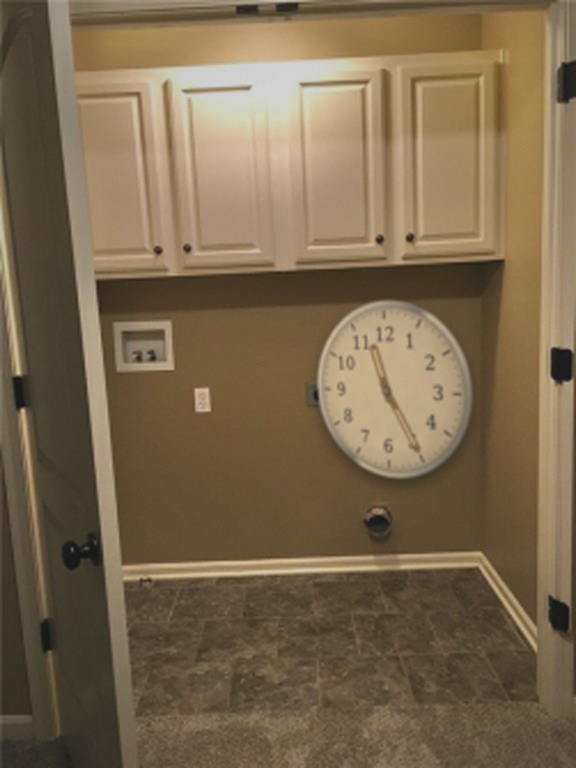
11.25
